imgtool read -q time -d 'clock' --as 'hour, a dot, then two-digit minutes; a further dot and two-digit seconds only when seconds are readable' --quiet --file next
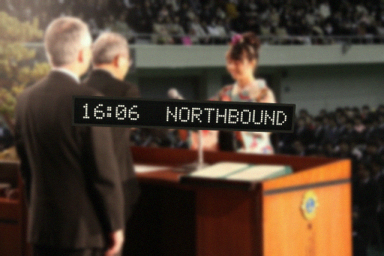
16.06
